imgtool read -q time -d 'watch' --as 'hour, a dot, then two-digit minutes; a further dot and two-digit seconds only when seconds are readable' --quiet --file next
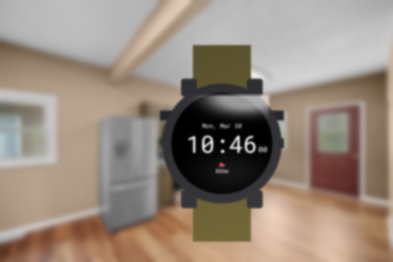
10.46
